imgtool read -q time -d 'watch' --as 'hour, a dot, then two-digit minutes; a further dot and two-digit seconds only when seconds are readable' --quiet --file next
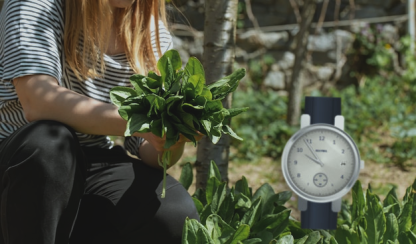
9.54
